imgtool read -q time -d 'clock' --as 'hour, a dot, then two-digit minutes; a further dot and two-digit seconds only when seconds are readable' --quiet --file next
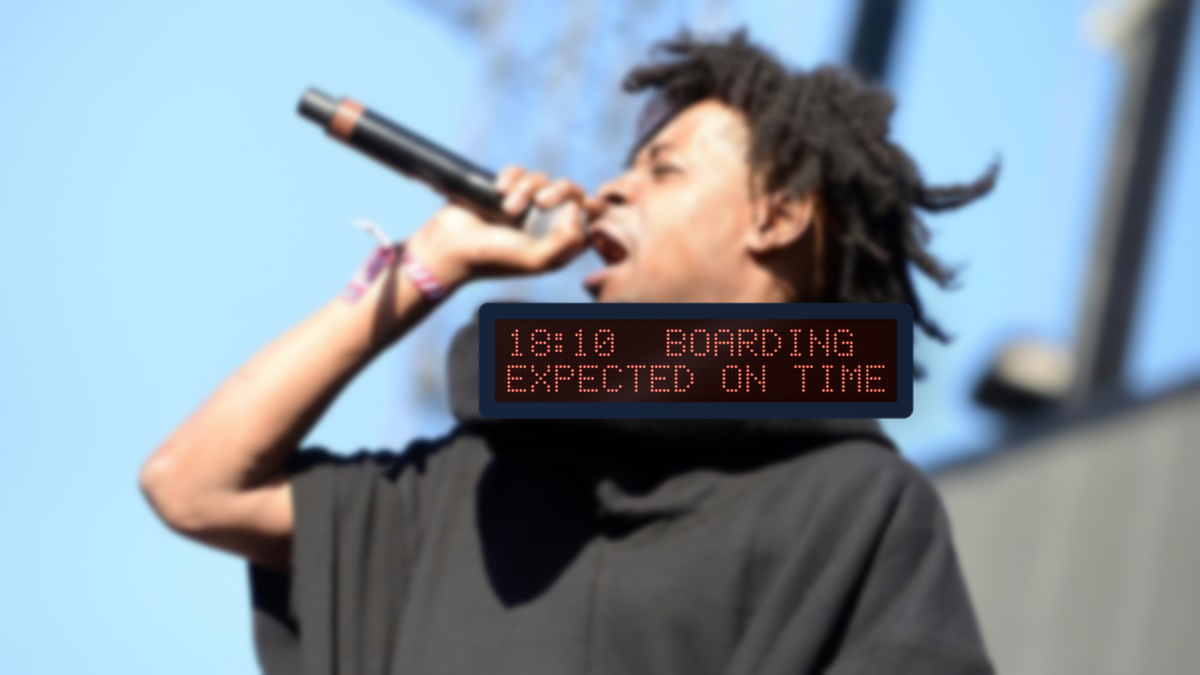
18.10
